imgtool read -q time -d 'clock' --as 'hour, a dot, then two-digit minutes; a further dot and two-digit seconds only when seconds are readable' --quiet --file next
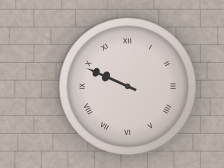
9.49
